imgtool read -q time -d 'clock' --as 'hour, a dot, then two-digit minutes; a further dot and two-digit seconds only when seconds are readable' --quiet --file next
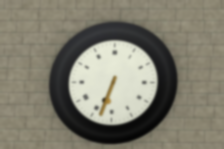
6.33
